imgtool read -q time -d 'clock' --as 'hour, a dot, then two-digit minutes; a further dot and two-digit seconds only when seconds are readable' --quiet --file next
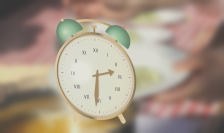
2.31
